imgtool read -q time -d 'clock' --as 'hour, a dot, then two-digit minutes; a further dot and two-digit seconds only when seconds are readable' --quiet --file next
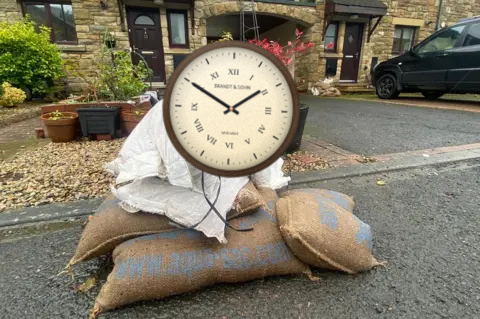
1.50
